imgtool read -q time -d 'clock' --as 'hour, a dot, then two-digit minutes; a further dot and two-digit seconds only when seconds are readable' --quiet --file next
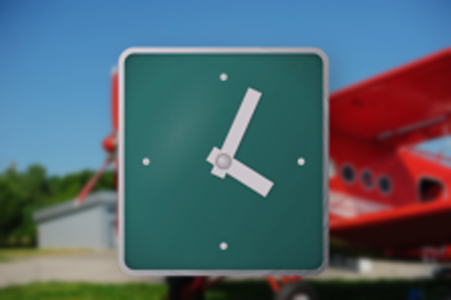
4.04
